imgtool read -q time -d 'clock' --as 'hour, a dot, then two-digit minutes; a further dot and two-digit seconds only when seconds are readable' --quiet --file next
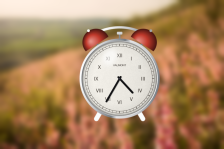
4.35
